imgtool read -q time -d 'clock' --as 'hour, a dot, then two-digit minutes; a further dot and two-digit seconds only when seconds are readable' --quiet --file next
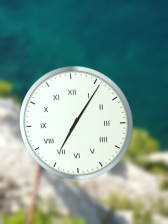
7.06
